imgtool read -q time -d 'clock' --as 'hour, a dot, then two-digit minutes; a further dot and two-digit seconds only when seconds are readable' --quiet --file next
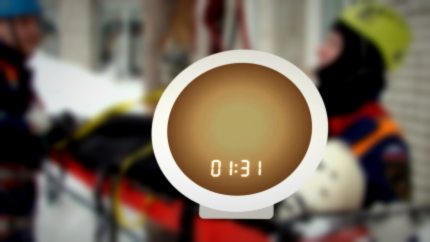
1.31
